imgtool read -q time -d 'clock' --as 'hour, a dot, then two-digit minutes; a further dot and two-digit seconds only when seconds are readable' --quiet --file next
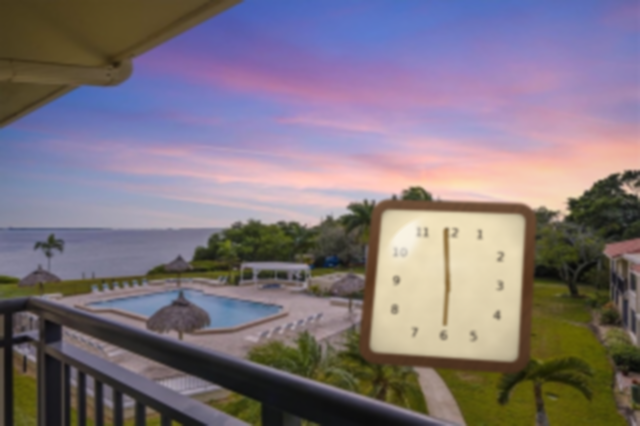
5.59
